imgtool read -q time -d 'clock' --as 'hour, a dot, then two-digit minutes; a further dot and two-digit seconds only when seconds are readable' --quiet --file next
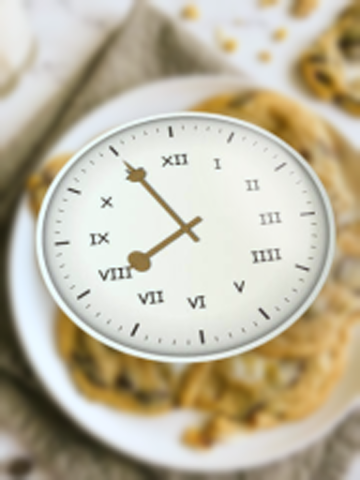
7.55
